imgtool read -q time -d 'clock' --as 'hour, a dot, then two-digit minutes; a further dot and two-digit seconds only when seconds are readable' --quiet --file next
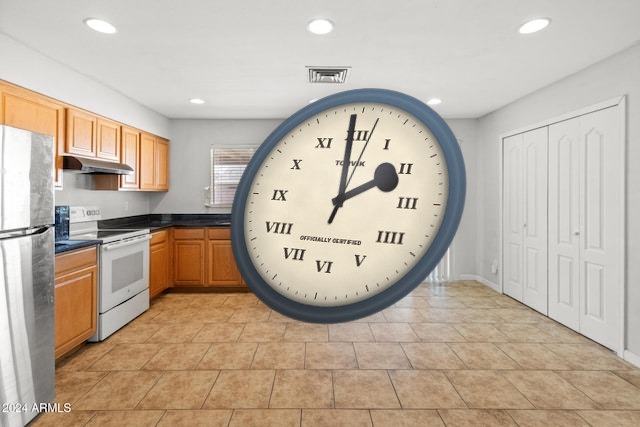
1.59.02
